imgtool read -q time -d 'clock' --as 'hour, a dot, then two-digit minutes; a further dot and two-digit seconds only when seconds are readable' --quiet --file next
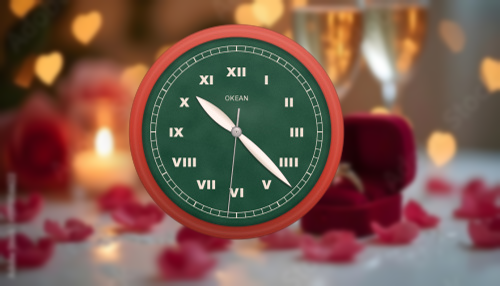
10.22.31
